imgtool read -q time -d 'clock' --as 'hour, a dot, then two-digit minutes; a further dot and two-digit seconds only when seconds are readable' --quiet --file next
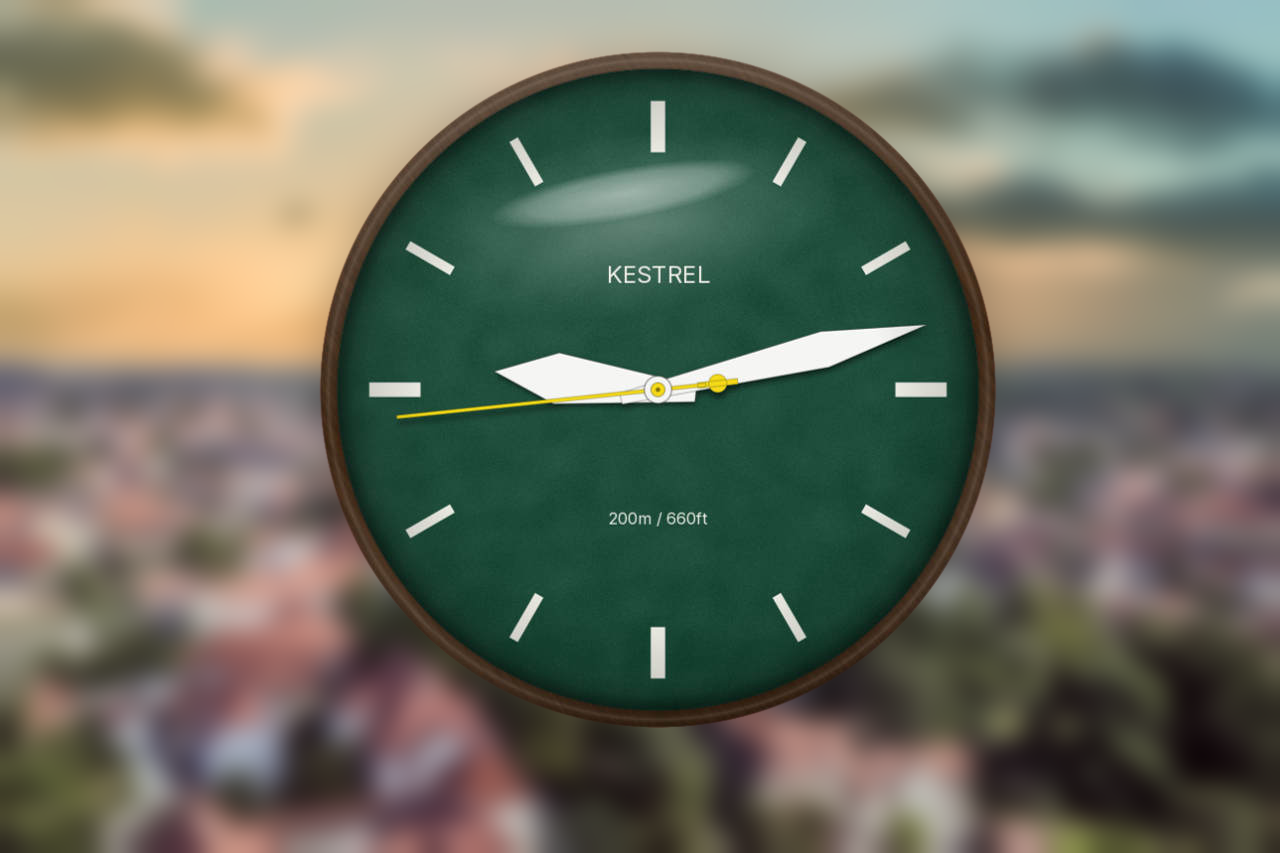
9.12.44
